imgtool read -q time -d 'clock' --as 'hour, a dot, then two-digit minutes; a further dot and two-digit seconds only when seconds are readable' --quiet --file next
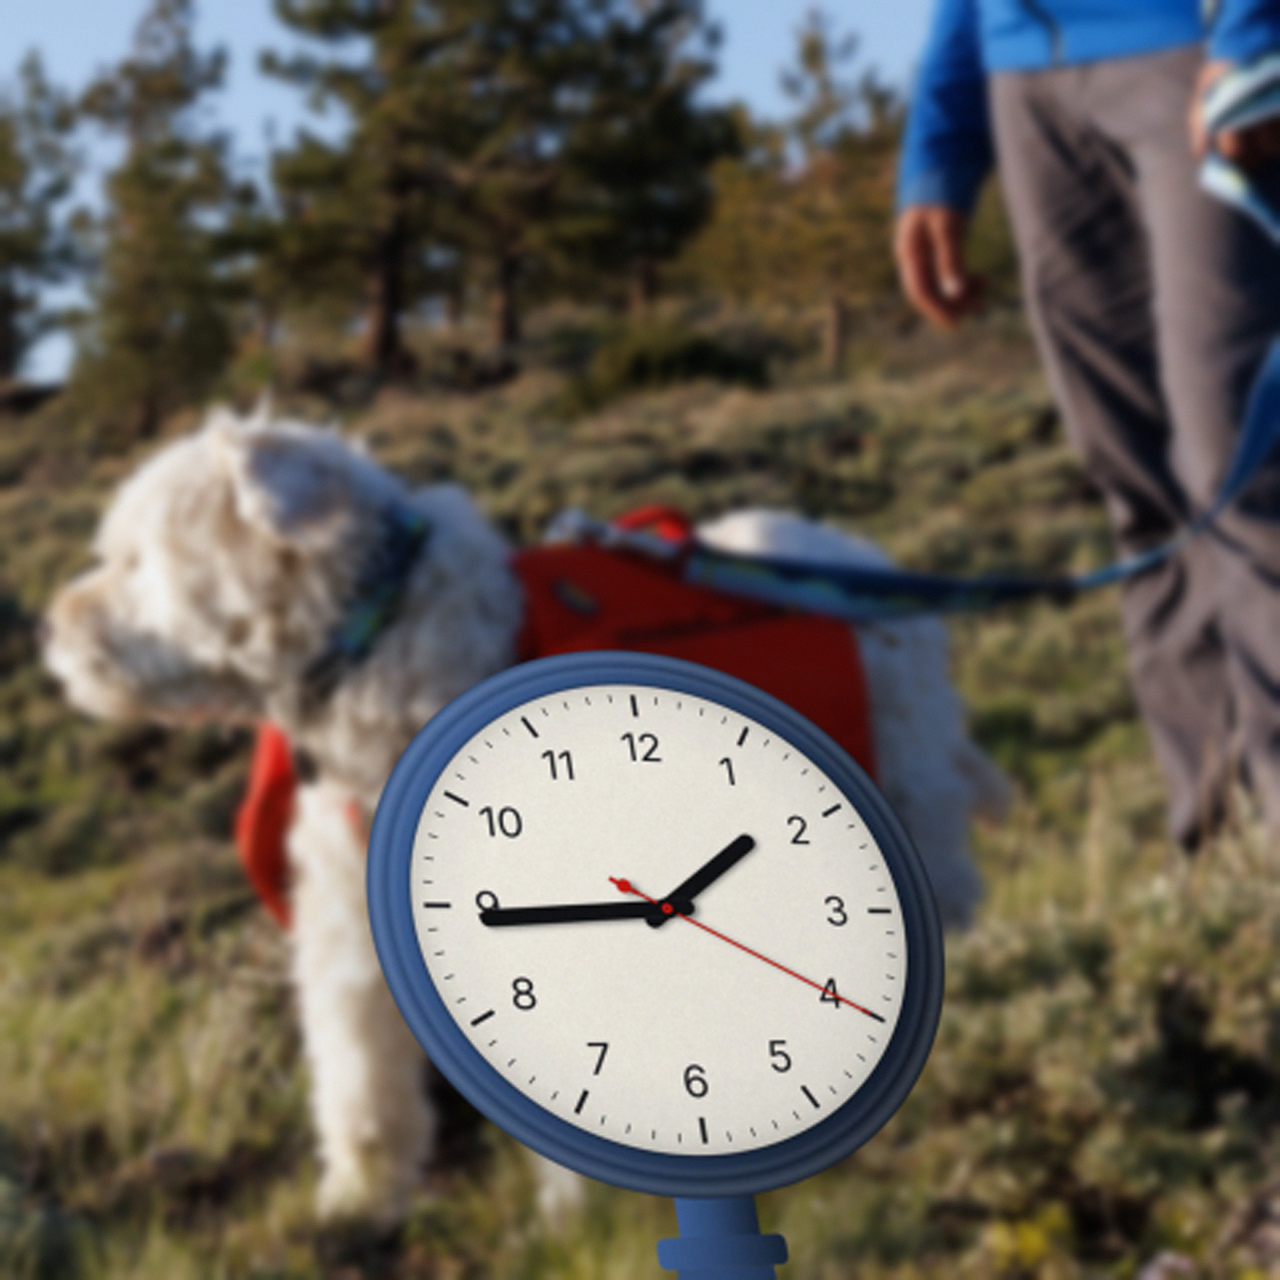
1.44.20
